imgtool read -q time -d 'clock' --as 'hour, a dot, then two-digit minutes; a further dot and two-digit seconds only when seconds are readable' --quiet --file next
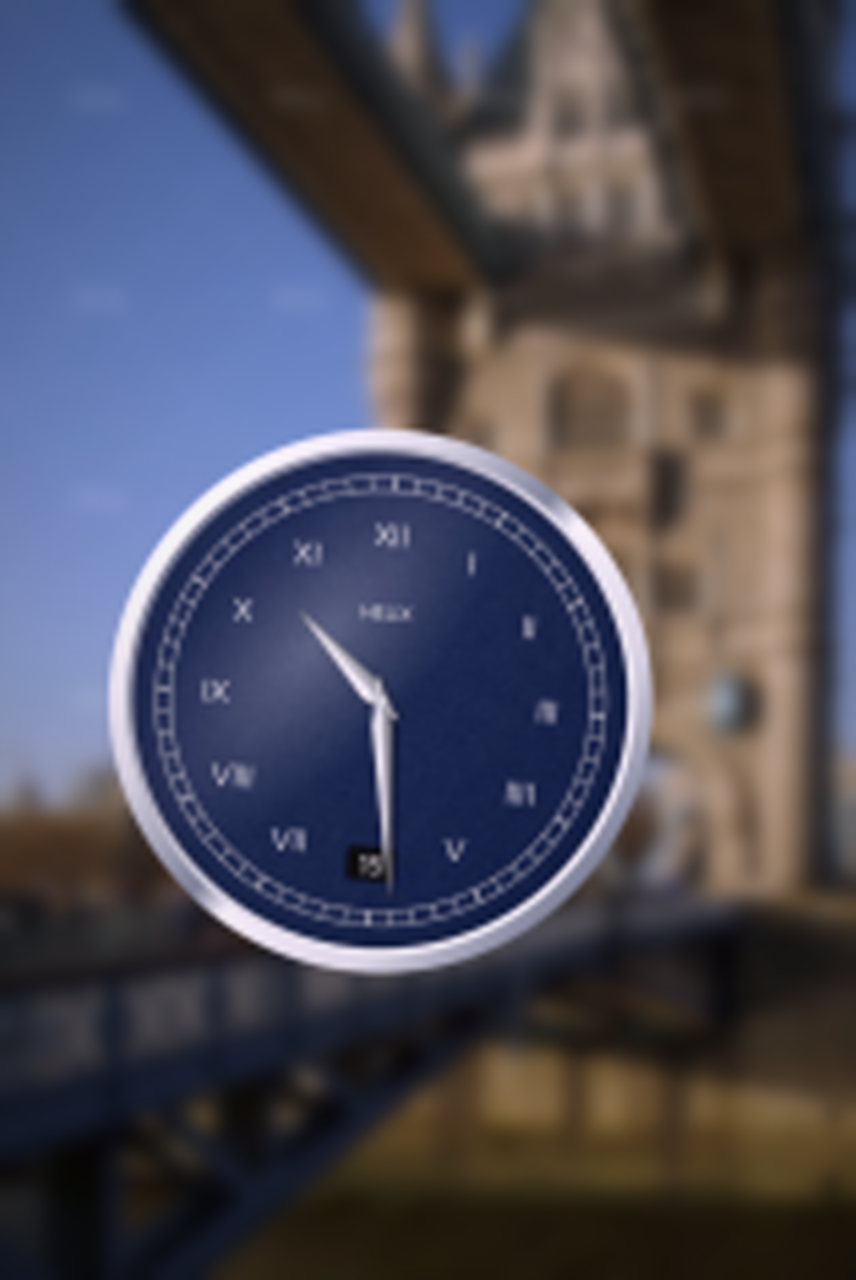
10.29
